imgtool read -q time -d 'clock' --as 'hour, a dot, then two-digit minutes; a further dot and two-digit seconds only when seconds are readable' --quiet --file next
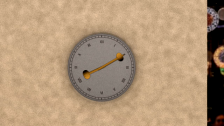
8.10
